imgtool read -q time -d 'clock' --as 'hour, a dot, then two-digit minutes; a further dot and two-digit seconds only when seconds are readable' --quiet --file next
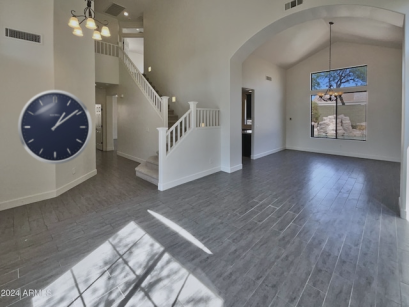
1.09
